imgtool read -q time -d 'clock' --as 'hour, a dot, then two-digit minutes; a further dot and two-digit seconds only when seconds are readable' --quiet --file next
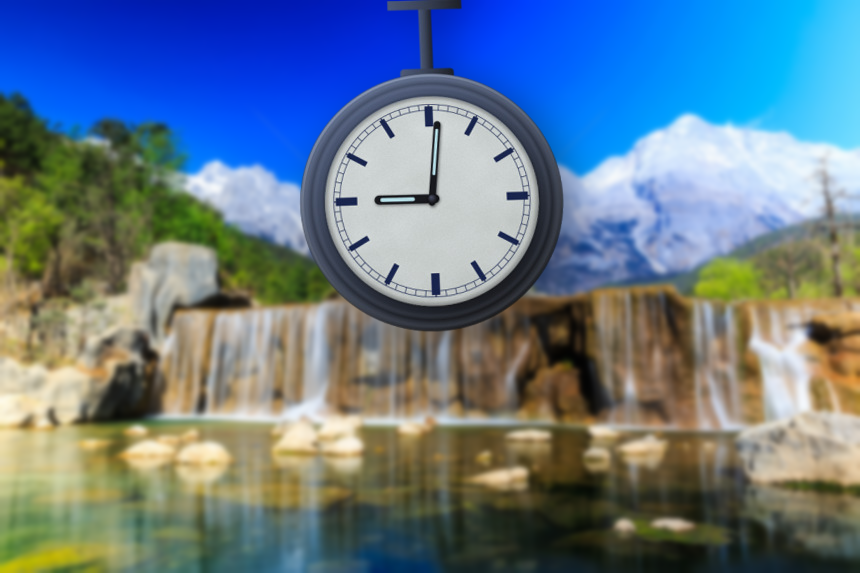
9.01
